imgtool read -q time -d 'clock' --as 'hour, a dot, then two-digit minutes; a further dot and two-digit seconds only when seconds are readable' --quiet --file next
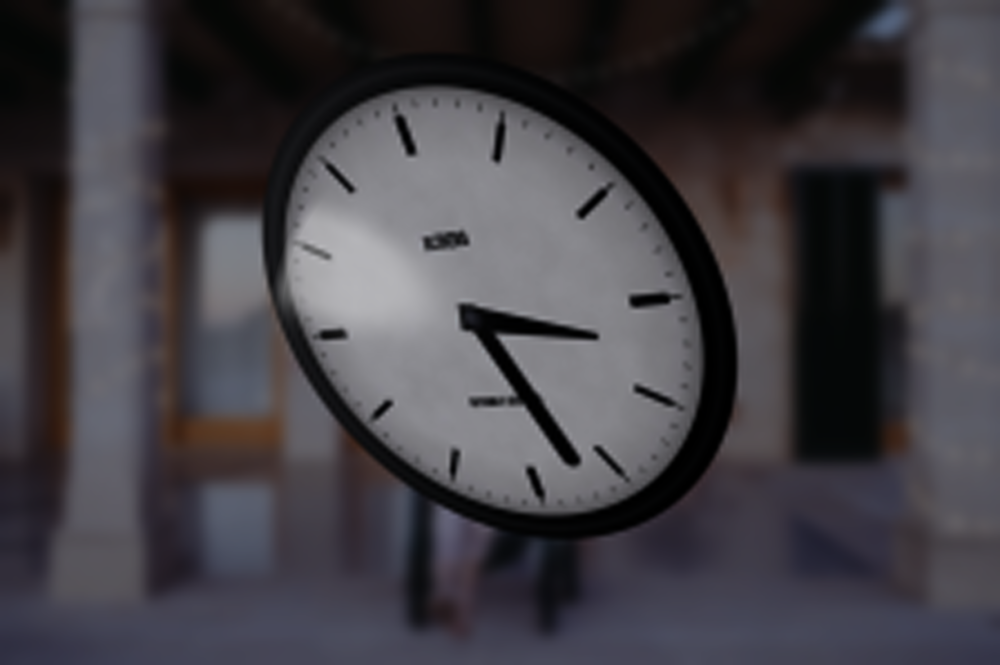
3.27
